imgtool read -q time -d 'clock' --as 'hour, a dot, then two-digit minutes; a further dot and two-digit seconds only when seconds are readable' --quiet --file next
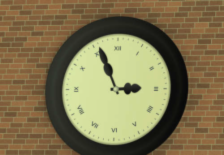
2.56
